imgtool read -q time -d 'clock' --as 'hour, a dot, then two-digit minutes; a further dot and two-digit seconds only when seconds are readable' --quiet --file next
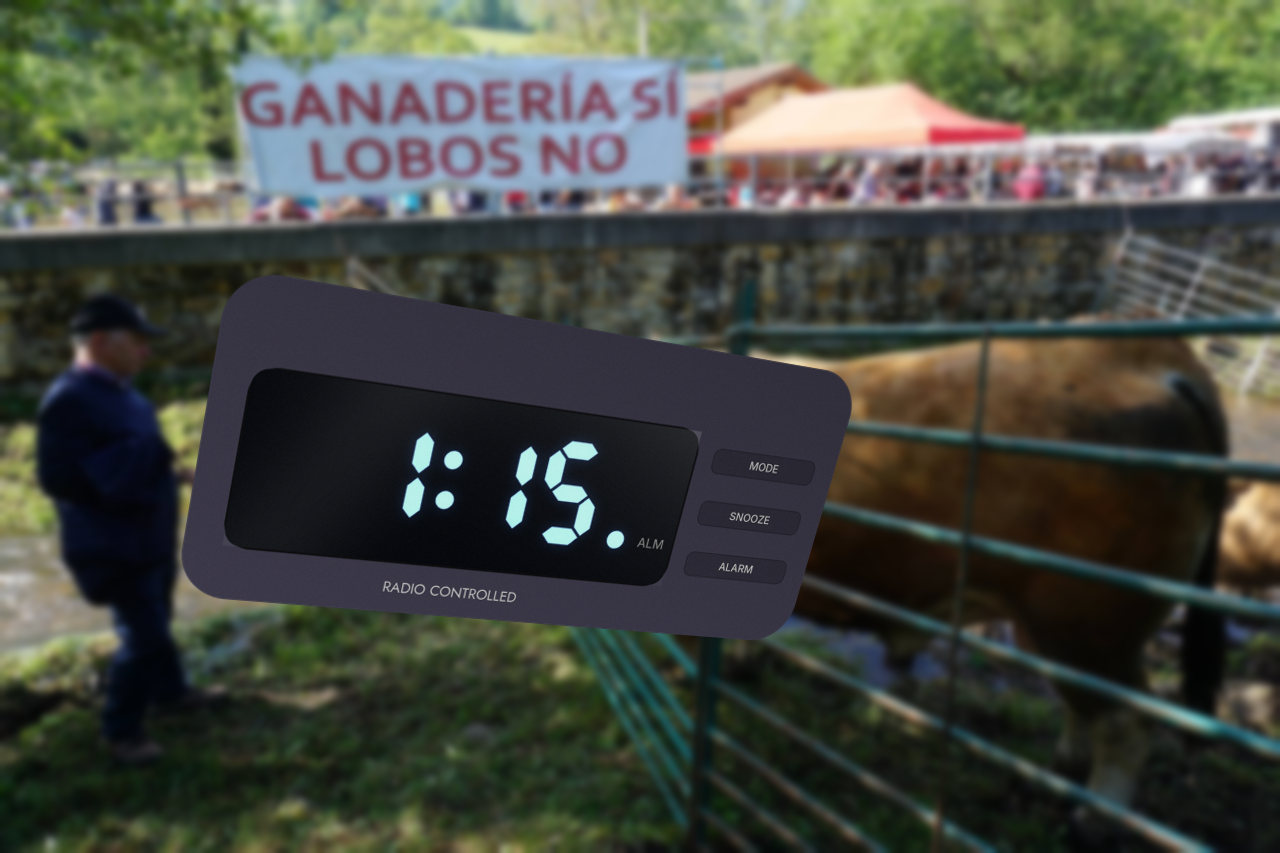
1.15
